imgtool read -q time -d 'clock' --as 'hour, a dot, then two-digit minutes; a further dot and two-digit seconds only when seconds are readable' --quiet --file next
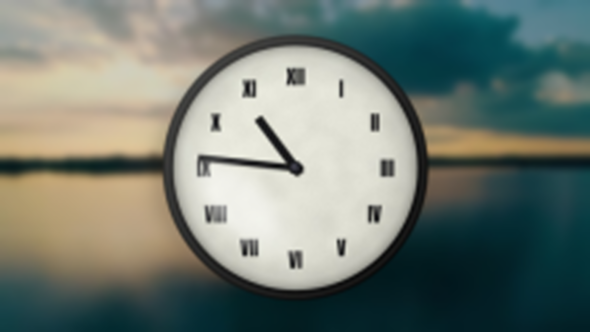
10.46
